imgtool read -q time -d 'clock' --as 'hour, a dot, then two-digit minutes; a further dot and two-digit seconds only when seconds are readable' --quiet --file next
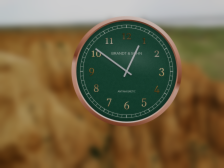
12.51
